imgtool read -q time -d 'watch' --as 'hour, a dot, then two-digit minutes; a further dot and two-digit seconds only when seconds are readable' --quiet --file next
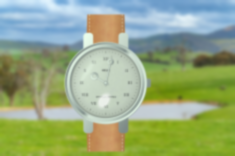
10.02
